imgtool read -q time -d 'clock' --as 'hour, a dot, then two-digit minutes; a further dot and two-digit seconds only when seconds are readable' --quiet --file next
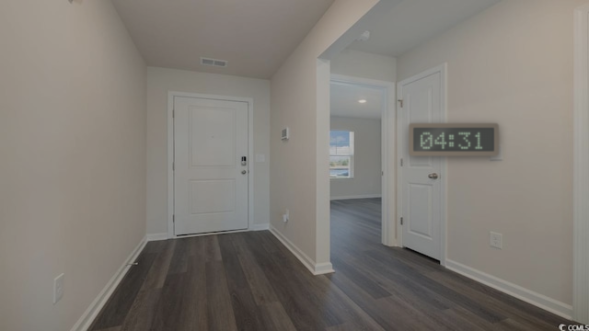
4.31
